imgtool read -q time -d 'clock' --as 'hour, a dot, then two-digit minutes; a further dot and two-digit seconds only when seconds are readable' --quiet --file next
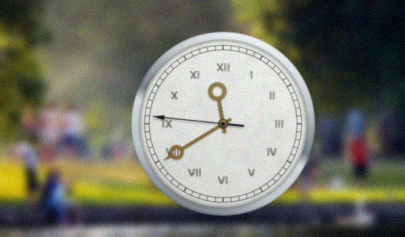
11.39.46
